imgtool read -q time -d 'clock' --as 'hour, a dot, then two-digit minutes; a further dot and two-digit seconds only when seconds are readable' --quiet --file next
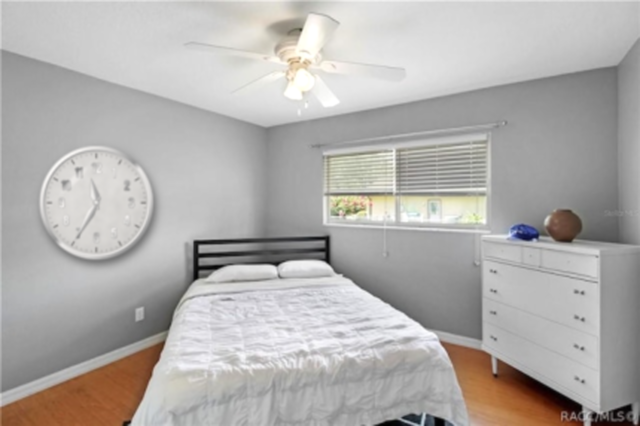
11.35
